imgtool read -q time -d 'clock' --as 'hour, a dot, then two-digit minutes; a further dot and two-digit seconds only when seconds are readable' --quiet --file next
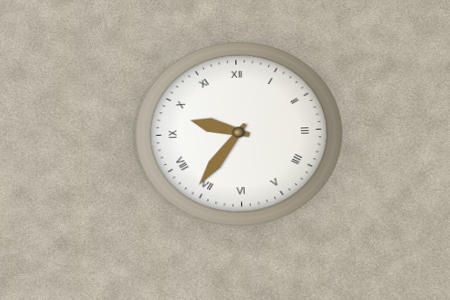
9.36
